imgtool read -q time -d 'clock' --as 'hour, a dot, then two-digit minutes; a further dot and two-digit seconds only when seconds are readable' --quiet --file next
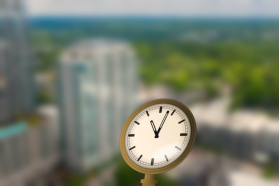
11.03
